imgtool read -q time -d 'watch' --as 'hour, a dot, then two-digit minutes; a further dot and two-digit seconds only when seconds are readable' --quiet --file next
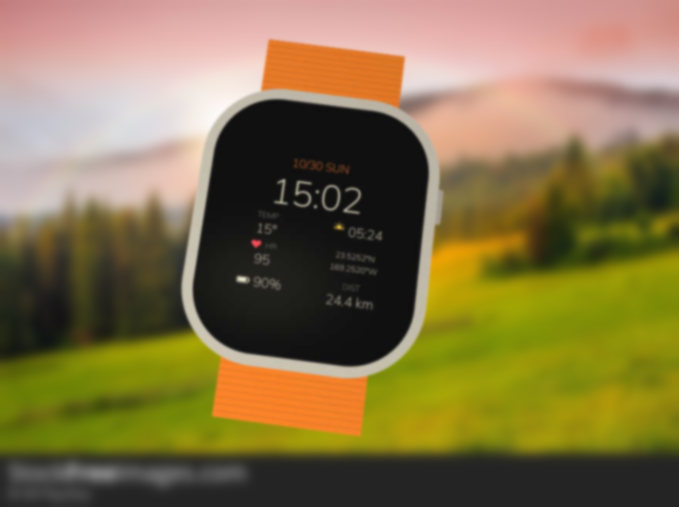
15.02
